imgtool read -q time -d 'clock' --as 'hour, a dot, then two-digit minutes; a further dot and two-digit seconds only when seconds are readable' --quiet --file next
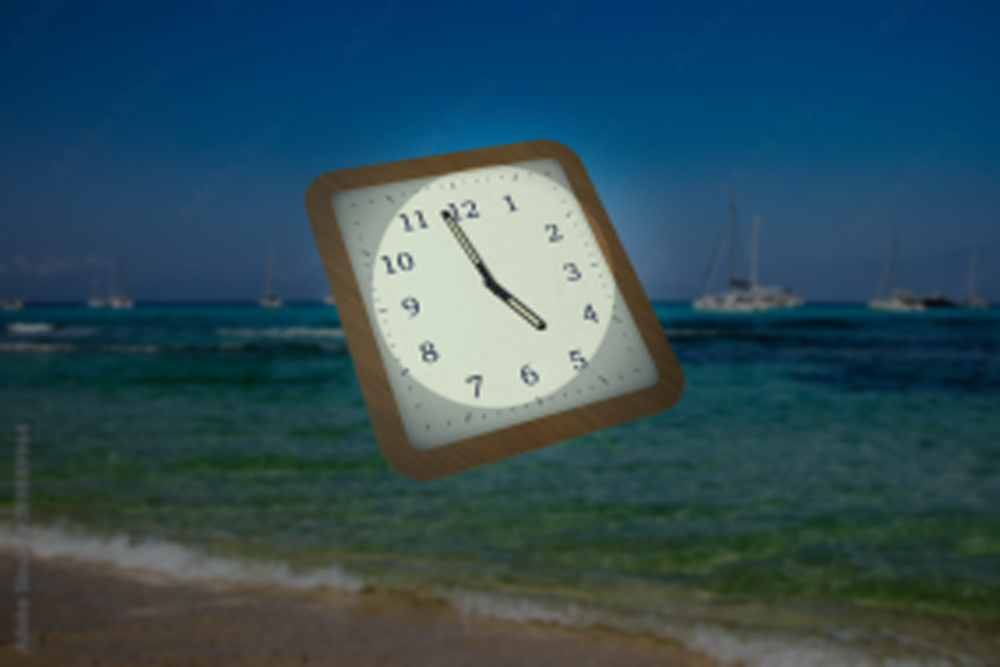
4.58
